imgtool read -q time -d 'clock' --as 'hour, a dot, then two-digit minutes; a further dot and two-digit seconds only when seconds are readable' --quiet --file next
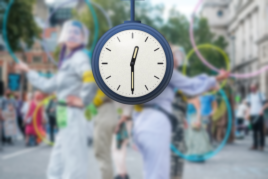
12.30
